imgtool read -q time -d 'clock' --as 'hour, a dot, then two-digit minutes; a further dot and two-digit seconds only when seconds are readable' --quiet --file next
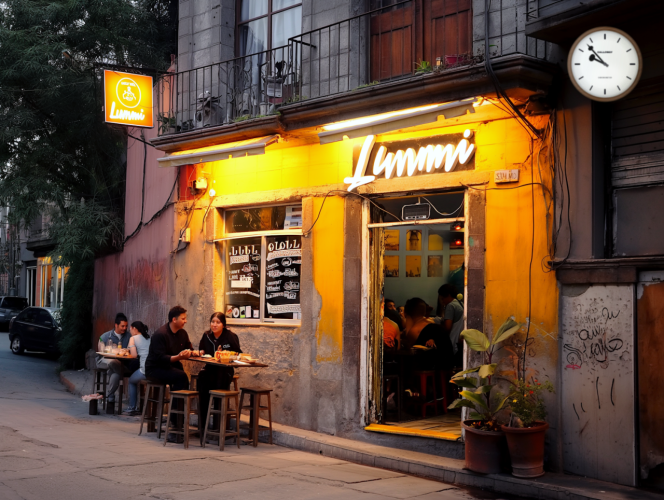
9.53
